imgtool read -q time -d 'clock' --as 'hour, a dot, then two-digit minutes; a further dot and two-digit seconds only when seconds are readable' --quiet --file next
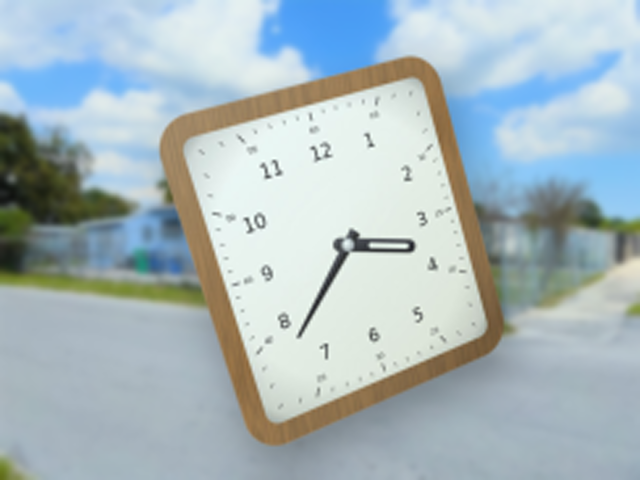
3.38
